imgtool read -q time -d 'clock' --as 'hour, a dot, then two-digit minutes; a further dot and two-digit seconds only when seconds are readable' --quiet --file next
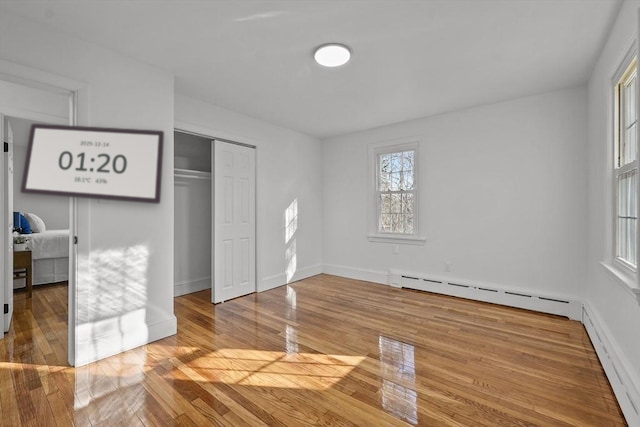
1.20
